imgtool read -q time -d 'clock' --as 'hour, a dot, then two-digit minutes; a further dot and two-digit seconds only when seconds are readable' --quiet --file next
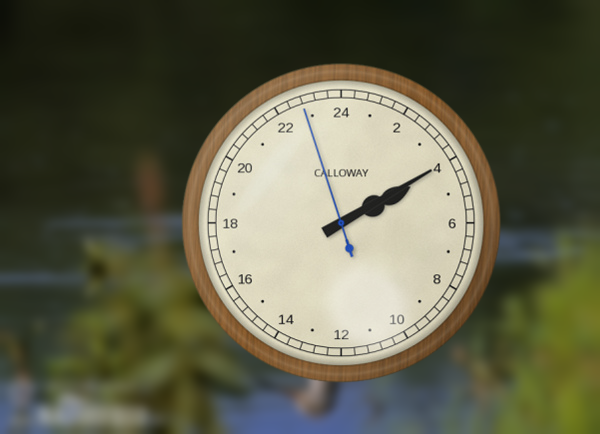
4.09.57
